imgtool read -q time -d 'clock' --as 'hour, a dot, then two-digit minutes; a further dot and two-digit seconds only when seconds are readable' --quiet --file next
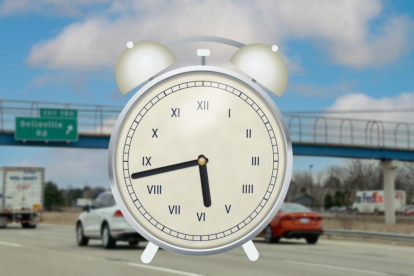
5.43
